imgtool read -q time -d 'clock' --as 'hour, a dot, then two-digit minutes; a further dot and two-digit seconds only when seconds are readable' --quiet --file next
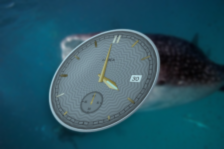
3.59
